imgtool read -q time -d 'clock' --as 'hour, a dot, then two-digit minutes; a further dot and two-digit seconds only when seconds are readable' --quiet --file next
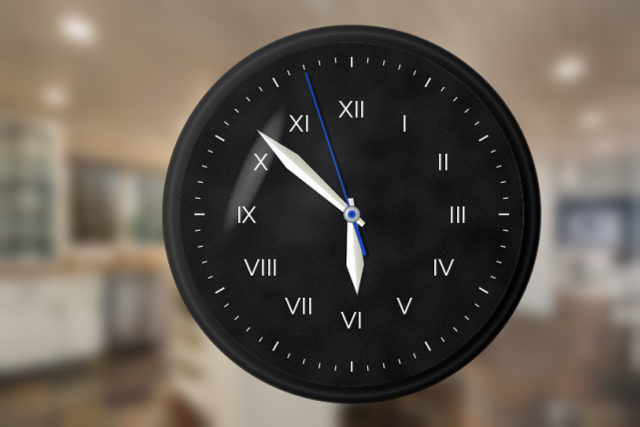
5.51.57
